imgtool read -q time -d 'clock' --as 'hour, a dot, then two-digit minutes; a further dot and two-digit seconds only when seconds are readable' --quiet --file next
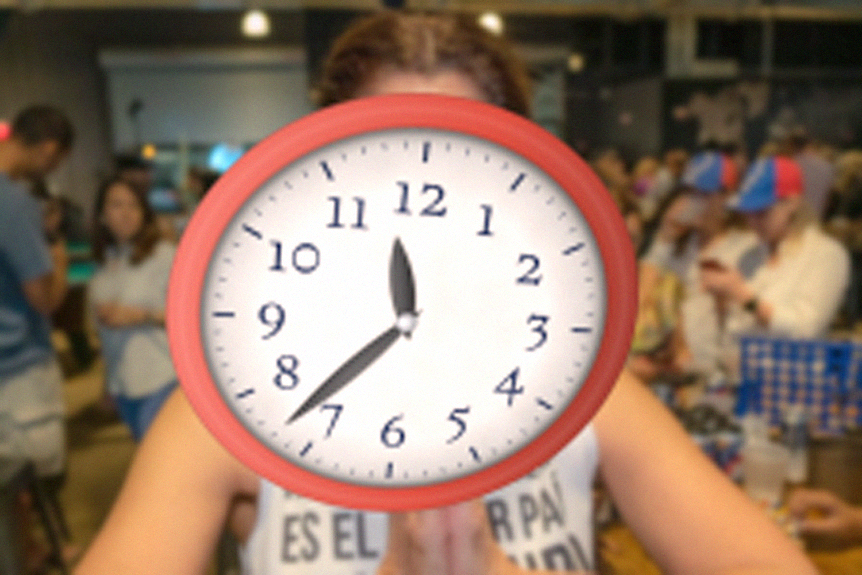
11.37
